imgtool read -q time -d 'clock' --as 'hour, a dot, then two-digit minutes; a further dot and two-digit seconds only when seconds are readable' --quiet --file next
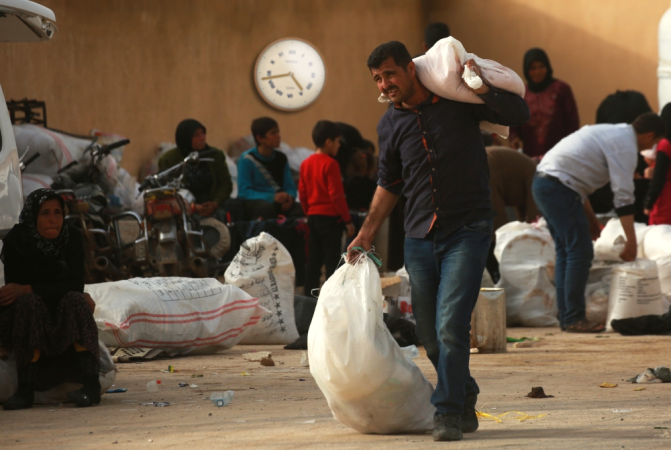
4.43
